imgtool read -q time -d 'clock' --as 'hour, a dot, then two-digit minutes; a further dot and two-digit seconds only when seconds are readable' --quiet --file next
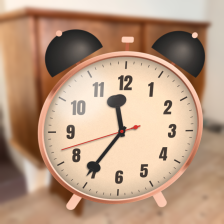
11.35.42
